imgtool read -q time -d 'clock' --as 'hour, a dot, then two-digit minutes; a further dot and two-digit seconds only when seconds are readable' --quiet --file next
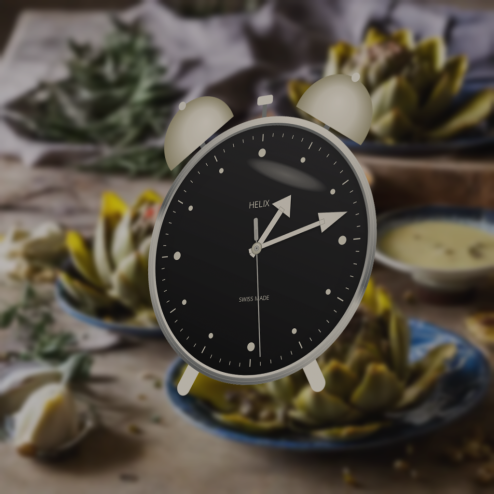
1.12.29
